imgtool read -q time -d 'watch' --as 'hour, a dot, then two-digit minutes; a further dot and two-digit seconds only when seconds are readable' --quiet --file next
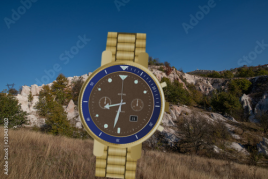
8.32
